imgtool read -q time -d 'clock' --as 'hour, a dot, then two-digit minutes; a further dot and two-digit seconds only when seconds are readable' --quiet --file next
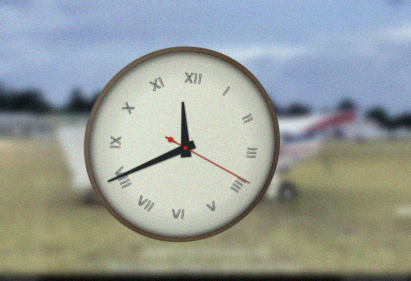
11.40.19
